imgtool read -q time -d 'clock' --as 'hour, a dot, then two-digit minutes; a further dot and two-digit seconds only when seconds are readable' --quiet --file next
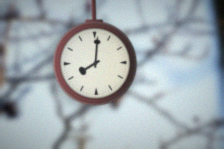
8.01
